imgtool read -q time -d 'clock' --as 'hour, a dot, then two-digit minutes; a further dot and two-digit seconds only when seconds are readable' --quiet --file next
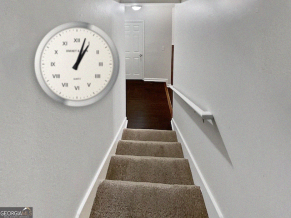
1.03
